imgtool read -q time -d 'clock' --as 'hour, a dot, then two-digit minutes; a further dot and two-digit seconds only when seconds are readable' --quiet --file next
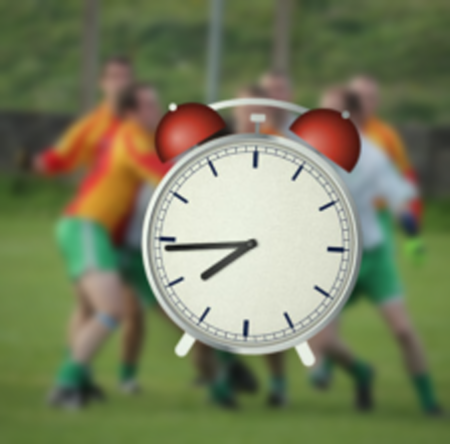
7.44
